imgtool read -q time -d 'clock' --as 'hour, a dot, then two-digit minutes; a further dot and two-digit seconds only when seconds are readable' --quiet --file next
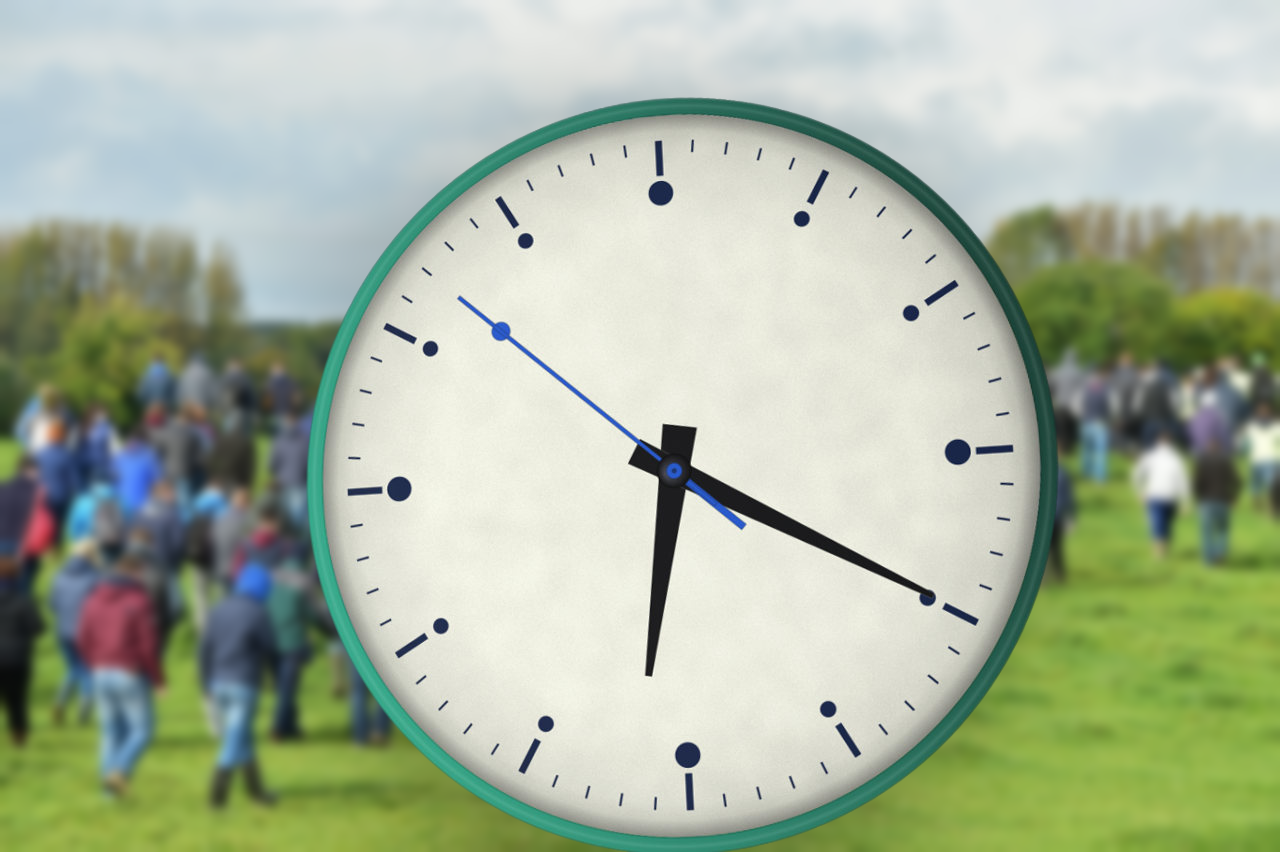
6.19.52
